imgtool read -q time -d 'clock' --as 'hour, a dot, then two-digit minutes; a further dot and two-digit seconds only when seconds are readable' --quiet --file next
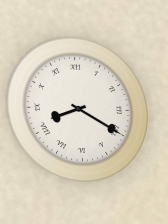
8.20
